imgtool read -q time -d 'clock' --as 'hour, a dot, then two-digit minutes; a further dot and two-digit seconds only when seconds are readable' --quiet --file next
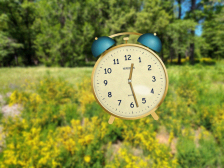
12.28
